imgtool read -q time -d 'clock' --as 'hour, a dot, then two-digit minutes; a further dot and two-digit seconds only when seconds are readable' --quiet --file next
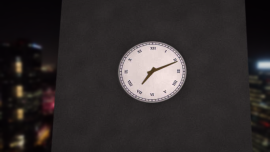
7.11
